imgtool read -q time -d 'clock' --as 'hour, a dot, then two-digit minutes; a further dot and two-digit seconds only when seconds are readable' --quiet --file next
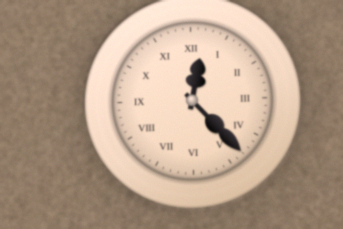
12.23
